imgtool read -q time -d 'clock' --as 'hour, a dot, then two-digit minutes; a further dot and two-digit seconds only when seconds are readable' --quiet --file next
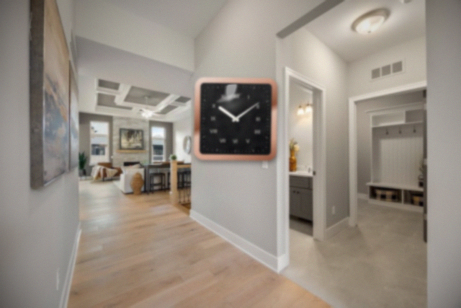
10.09
